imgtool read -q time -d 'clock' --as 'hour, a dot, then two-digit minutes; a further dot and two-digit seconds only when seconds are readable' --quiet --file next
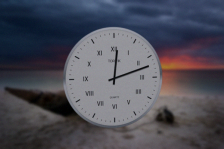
12.12
